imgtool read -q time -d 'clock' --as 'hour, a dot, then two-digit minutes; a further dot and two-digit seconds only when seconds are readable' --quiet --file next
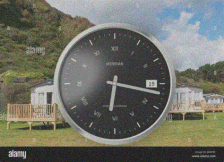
6.17
